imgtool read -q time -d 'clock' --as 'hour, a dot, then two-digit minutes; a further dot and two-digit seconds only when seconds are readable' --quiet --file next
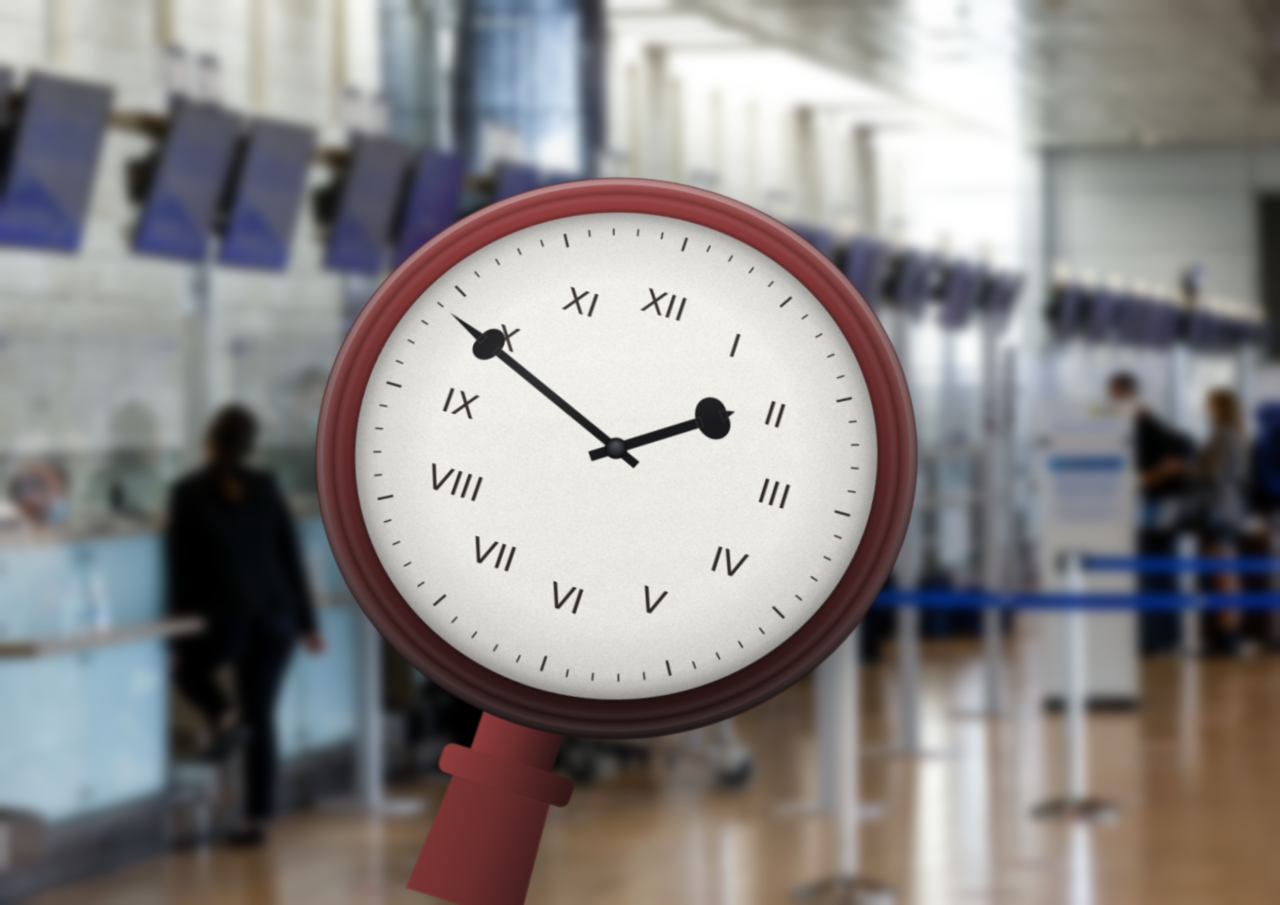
1.49
